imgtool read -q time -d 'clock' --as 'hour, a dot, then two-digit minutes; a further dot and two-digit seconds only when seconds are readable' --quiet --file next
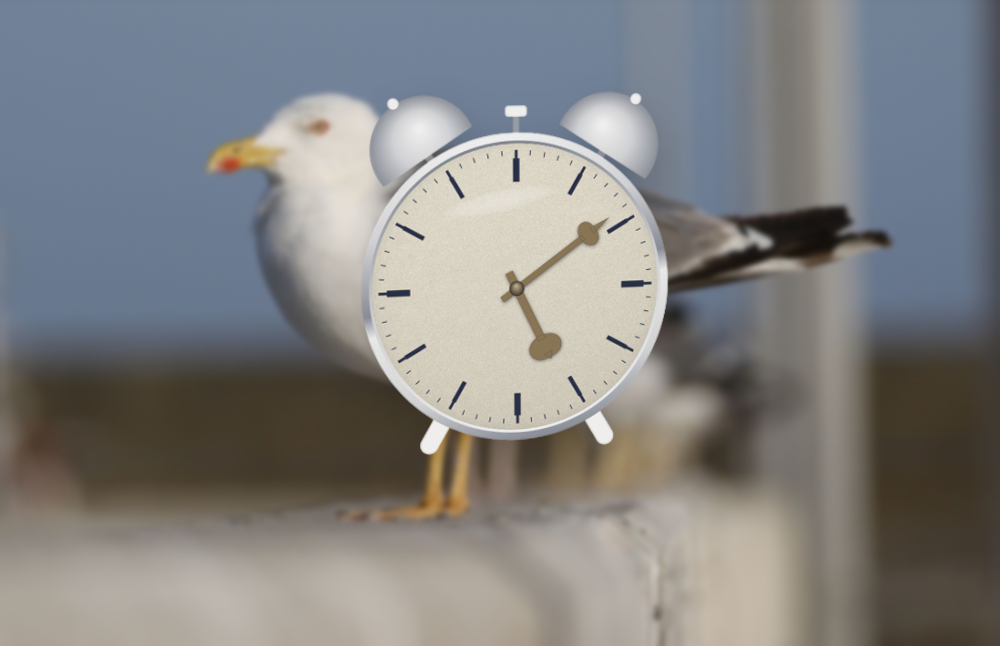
5.09
